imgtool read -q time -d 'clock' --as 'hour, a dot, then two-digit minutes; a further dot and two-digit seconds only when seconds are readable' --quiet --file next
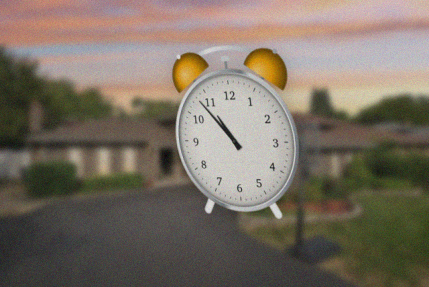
10.53
